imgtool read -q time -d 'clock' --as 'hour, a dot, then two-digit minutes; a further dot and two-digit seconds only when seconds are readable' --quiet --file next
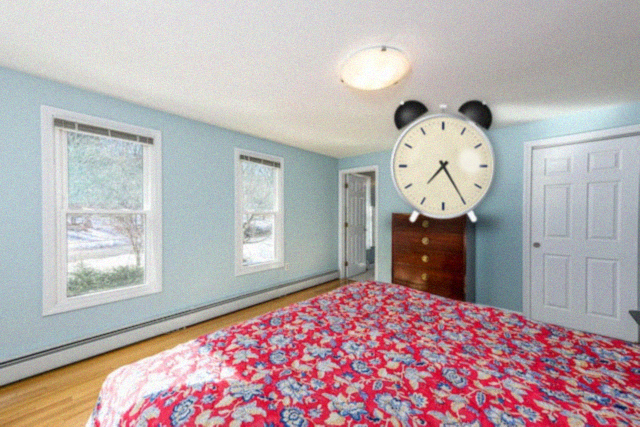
7.25
